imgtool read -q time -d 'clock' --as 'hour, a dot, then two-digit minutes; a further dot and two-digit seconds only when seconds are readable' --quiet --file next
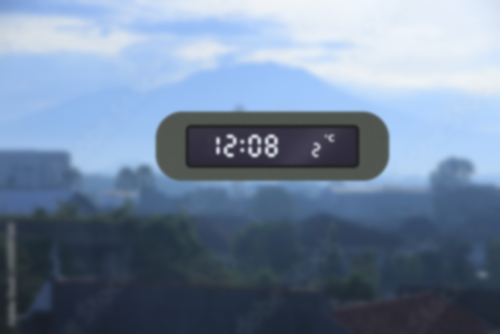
12.08
